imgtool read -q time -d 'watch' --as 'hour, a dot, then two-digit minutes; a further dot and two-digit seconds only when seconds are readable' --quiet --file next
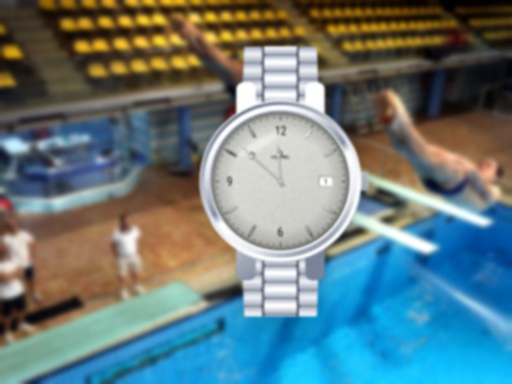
11.52
